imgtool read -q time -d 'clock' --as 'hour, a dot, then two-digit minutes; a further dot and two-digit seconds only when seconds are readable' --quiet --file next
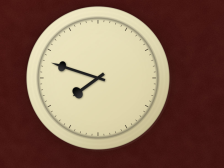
7.48
